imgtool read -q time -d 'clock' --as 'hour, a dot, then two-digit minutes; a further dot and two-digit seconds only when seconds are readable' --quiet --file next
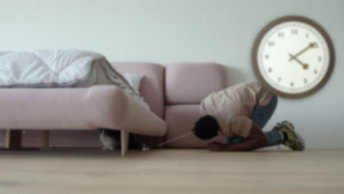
4.09
